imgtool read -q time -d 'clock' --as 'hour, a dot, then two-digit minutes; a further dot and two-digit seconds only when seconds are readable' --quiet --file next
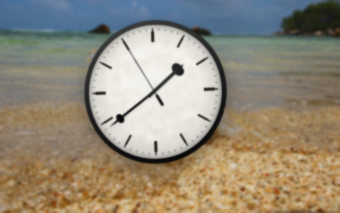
1.38.55
